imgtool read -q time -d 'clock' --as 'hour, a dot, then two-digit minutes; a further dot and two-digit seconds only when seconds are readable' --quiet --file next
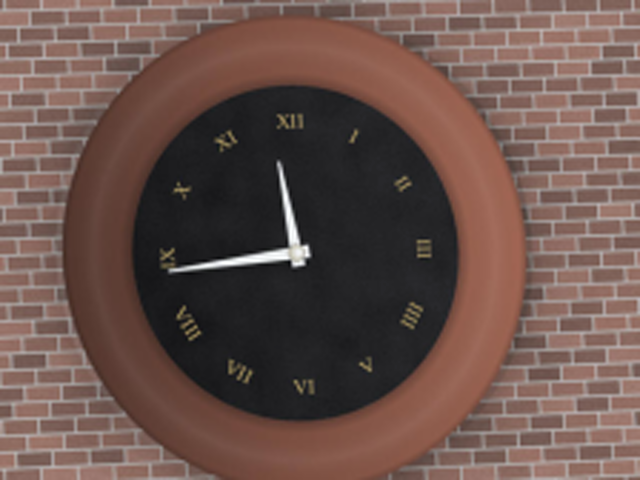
11.44
